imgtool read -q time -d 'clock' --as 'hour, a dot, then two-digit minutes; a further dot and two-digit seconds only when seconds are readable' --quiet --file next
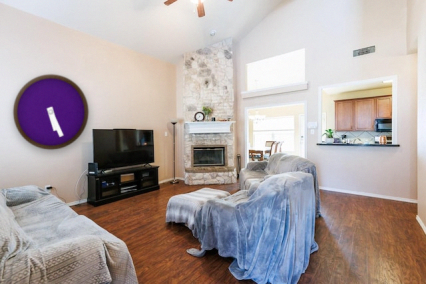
5.26
